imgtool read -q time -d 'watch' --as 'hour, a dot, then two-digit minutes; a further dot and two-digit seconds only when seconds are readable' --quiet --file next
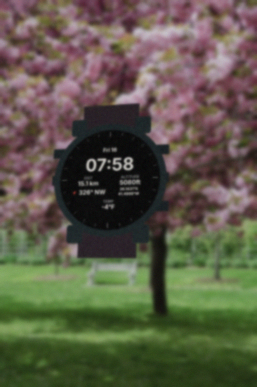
7.58
